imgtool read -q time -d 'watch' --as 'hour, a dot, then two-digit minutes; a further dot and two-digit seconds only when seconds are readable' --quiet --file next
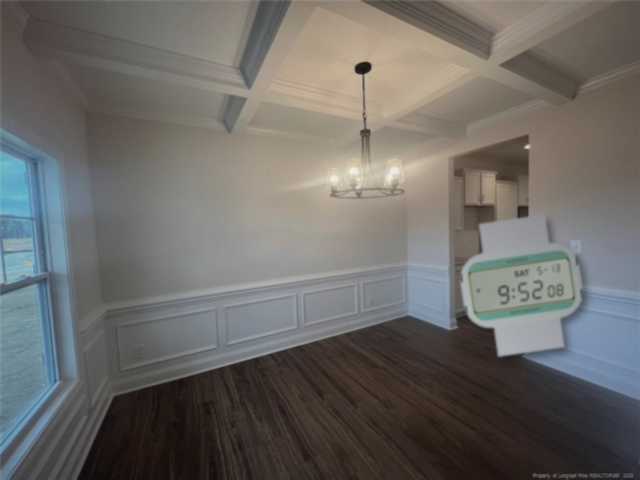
9.52.08
